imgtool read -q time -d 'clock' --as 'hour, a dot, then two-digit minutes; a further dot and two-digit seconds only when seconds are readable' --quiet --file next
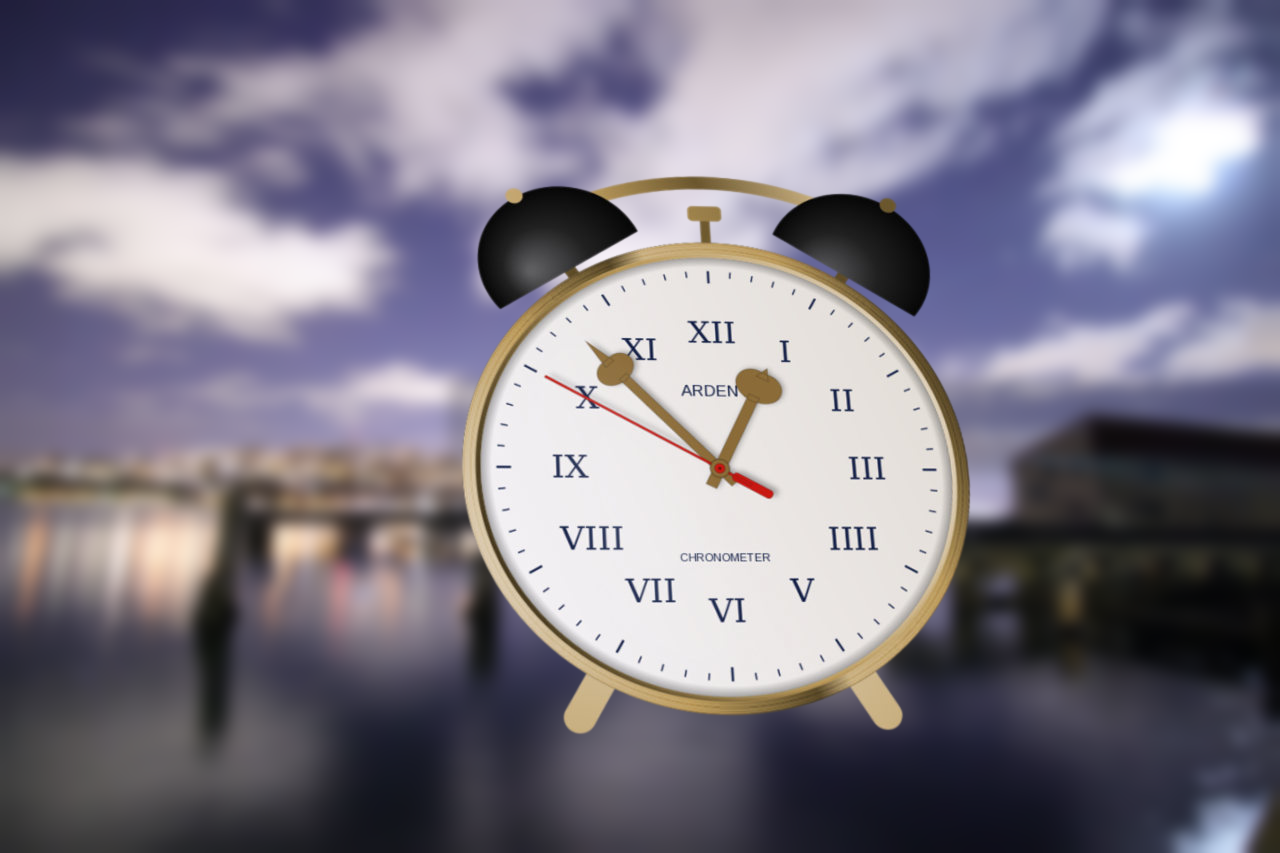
12.52.50
